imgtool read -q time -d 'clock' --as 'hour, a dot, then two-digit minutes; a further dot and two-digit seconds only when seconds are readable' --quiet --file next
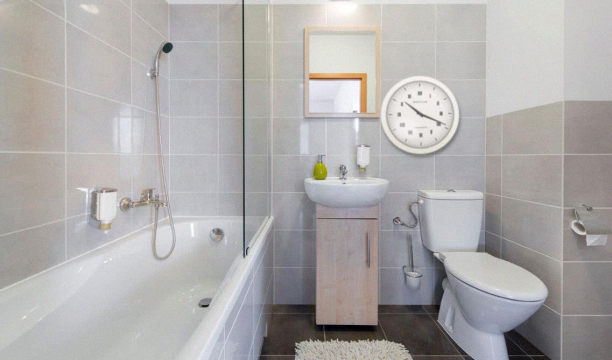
10.19
